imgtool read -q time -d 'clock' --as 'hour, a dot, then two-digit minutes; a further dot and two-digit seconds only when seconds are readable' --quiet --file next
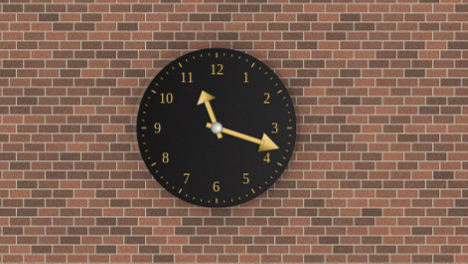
11.18
